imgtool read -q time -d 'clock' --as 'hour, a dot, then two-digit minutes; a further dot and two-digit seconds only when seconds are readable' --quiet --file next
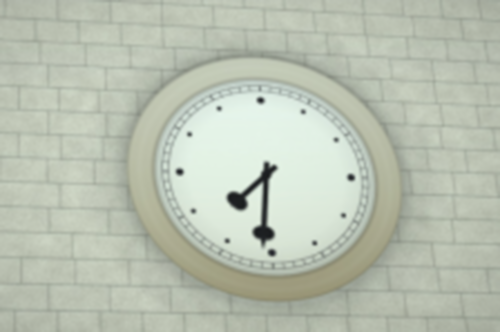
7.31
